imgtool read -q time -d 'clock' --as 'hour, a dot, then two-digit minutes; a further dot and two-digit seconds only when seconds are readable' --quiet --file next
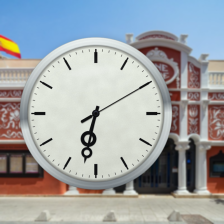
6.32.10
